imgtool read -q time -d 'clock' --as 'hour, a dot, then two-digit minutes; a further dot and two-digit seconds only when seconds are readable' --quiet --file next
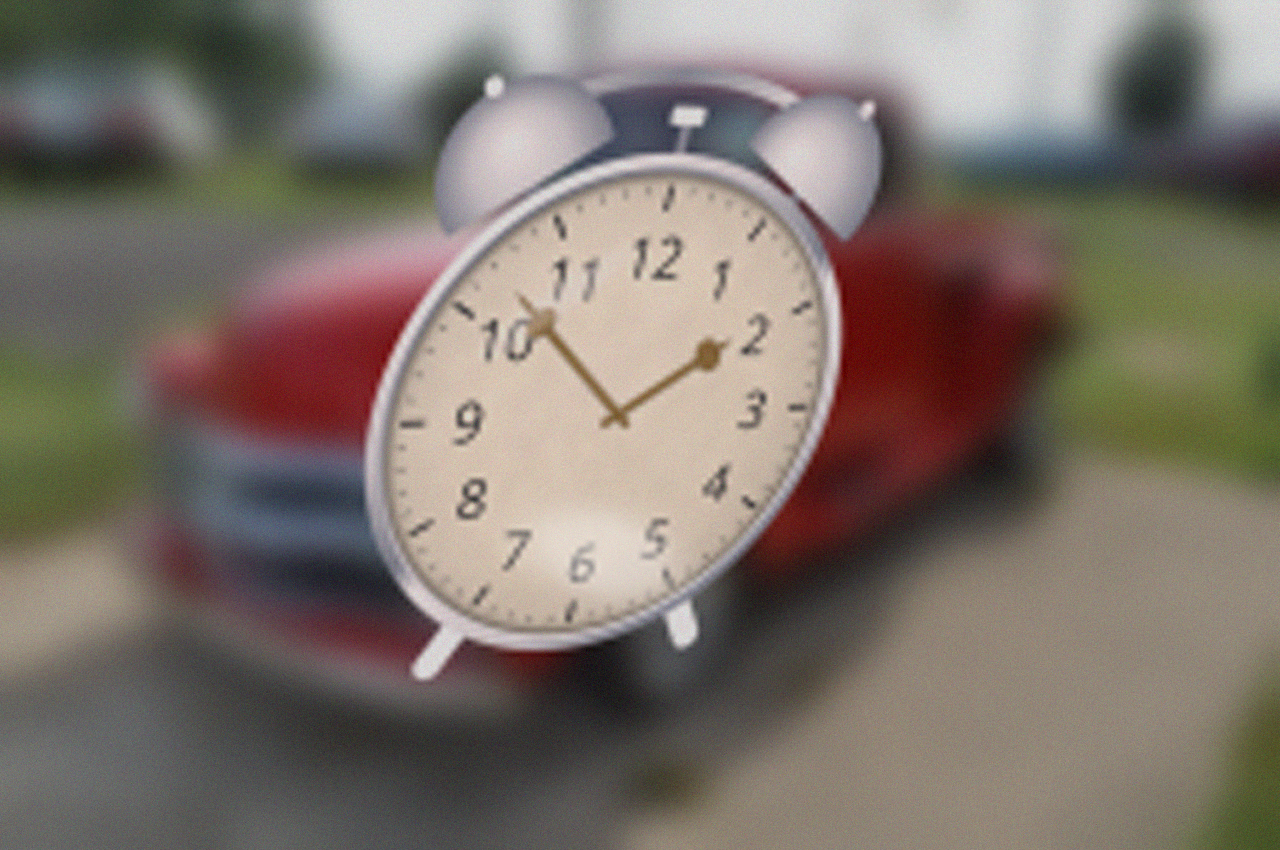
1.52
